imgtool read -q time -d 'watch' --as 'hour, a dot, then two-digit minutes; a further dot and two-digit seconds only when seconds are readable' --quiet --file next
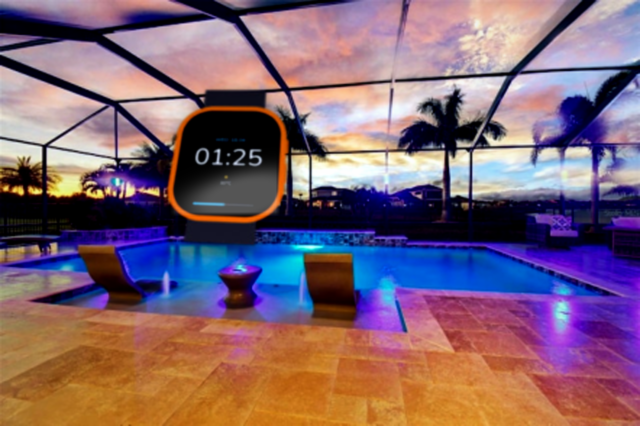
1.25
